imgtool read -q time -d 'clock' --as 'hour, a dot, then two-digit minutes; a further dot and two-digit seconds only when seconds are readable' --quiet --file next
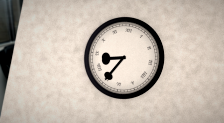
8.35
